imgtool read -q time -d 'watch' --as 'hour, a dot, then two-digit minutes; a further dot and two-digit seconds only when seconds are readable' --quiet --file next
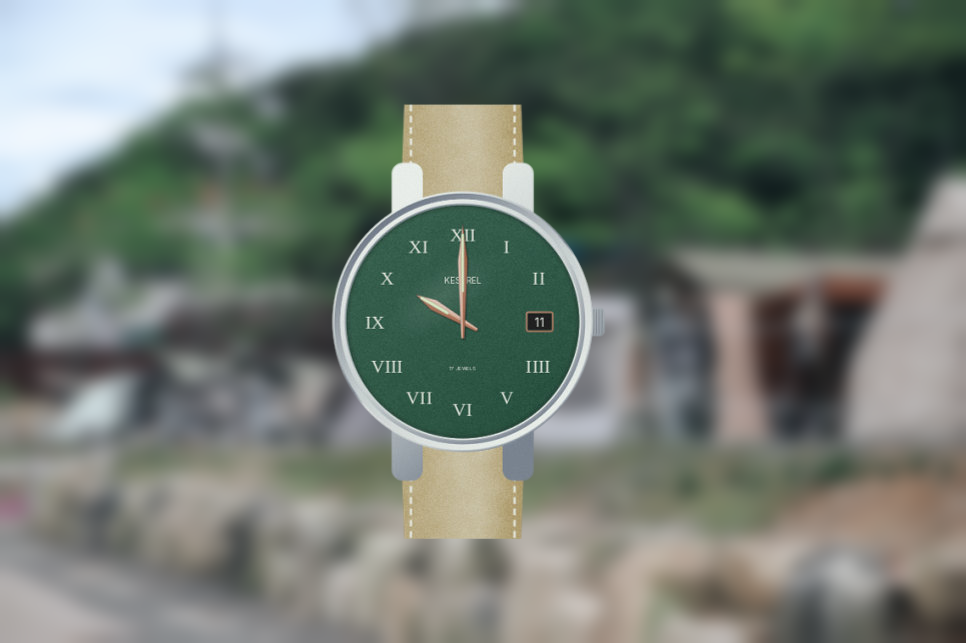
10.00
